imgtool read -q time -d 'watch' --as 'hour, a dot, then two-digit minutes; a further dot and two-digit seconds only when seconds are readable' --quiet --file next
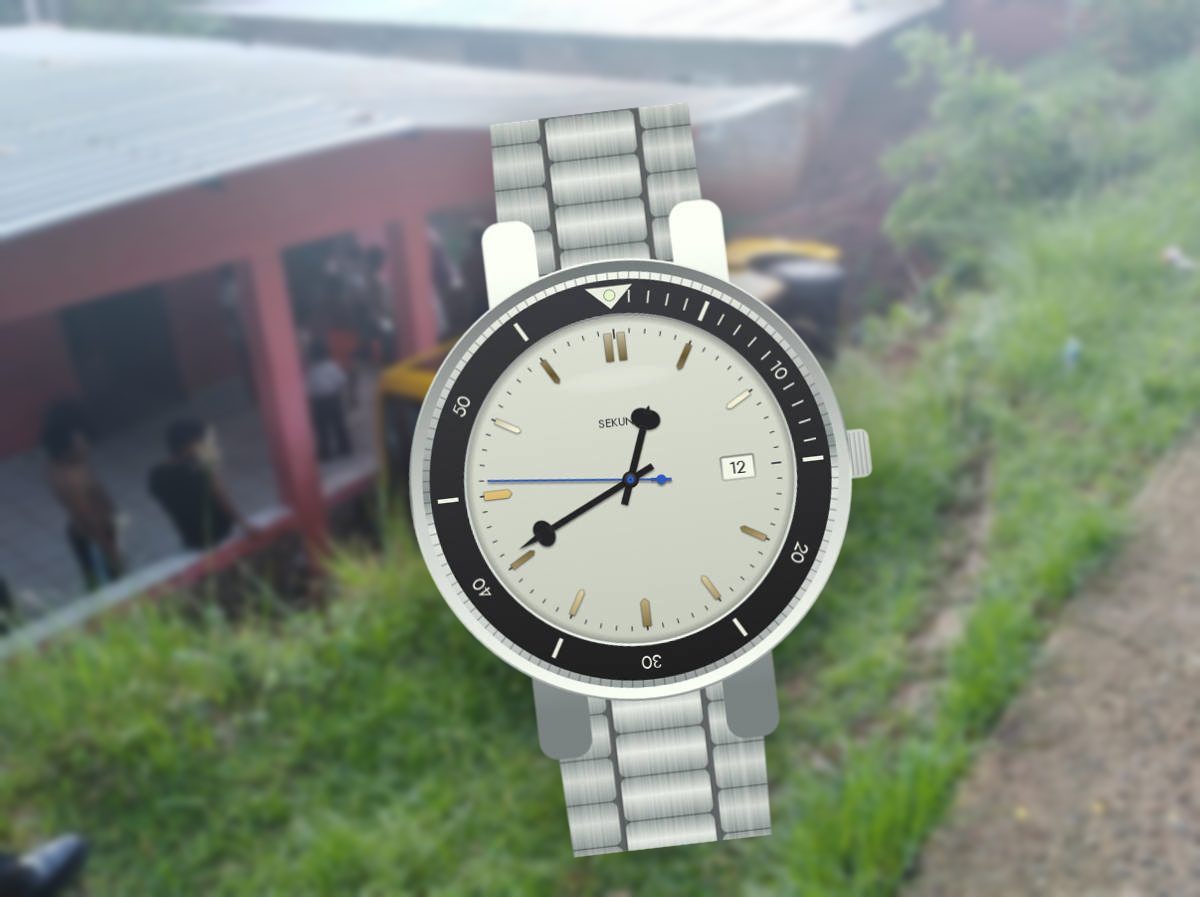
12.40.46
